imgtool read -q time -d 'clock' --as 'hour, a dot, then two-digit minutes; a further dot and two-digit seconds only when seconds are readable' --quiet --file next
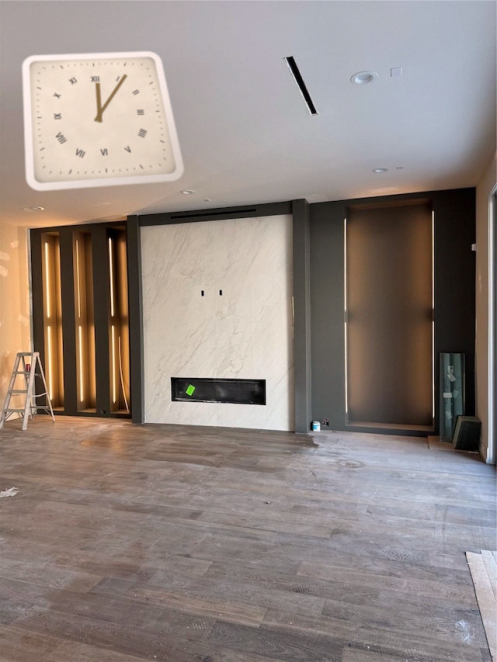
12.06
